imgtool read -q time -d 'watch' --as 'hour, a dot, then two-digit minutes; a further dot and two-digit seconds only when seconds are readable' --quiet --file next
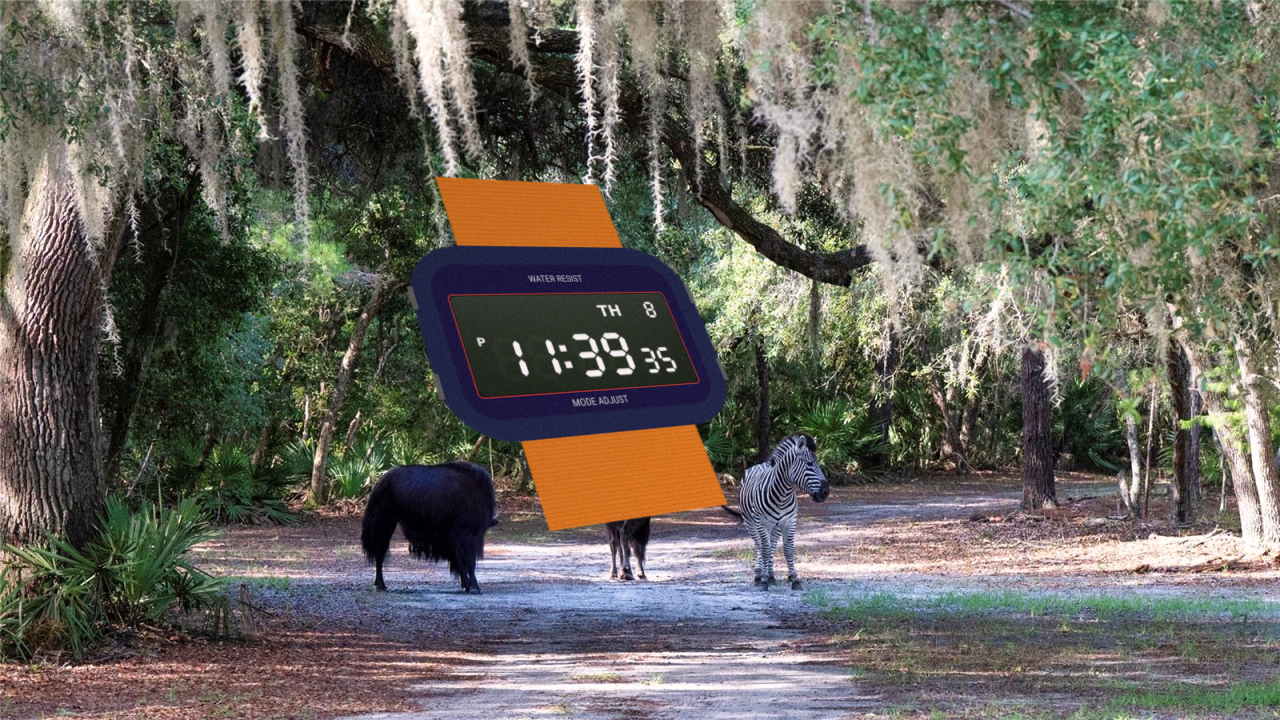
11.39.35
